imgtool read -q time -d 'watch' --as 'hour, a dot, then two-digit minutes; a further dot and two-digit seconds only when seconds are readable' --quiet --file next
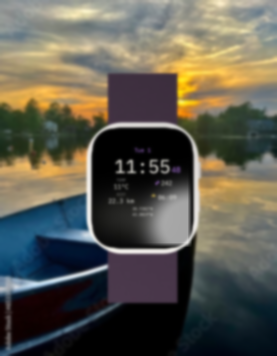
11.55
